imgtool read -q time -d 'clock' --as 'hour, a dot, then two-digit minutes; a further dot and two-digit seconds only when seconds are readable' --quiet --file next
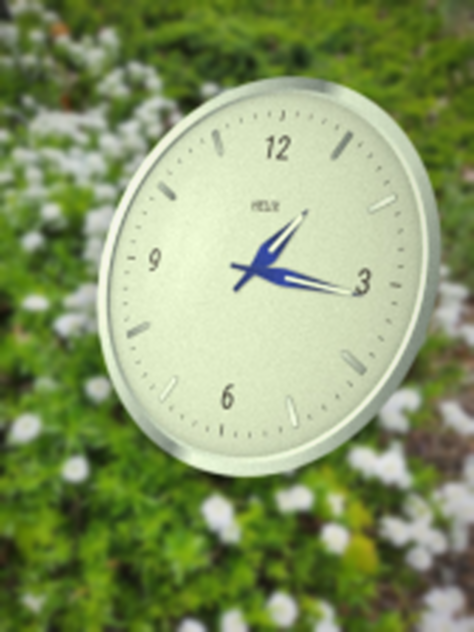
1.16
